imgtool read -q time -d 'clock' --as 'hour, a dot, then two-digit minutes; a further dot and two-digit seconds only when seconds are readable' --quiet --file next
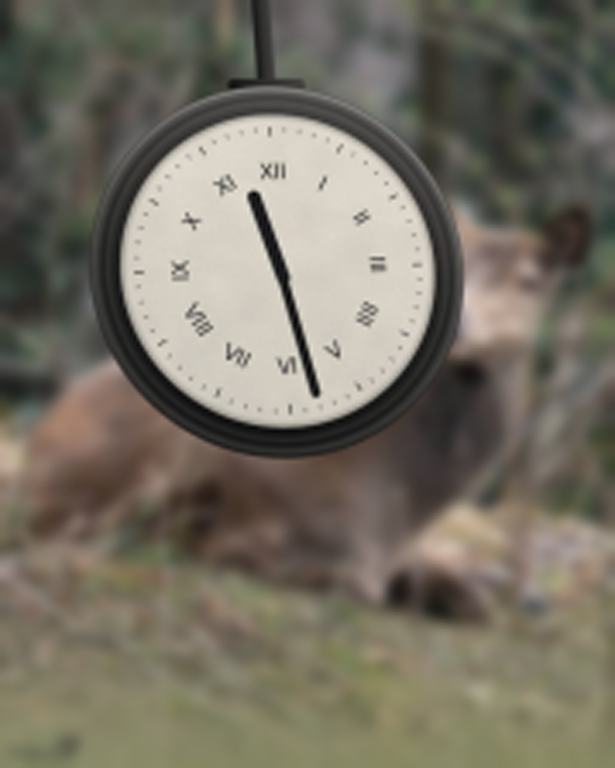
11.28
